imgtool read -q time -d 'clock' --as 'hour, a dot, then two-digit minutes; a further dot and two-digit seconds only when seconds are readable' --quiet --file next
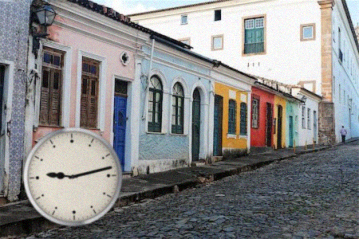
9.13
